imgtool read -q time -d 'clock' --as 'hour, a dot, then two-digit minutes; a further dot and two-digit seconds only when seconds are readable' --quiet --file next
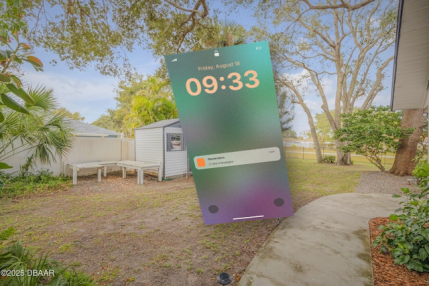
9.33
